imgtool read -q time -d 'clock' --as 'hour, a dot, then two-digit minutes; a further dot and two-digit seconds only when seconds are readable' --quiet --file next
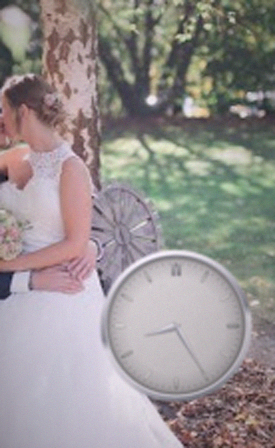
8.25
